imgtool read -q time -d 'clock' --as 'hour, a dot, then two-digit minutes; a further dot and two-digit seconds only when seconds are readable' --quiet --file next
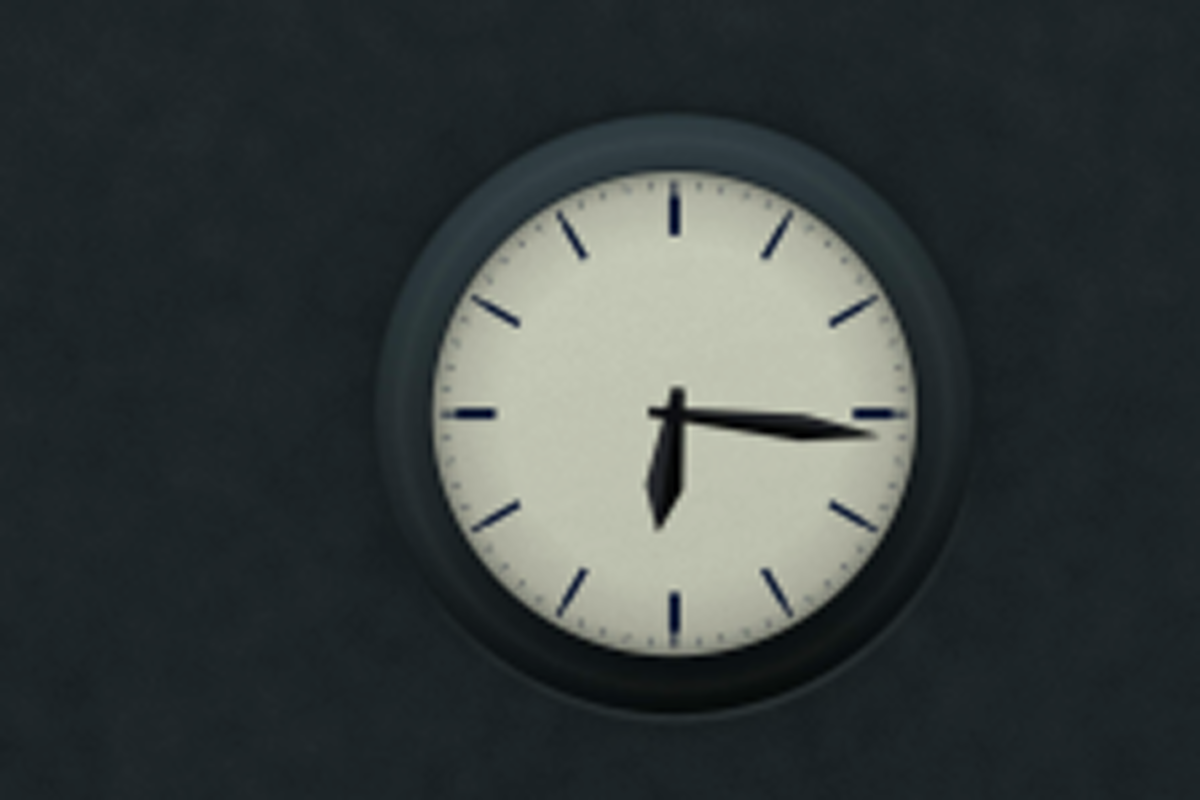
6.16
